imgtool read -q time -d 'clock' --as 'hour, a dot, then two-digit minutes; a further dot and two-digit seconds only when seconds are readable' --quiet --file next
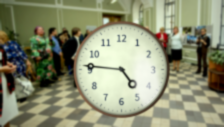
4.46
